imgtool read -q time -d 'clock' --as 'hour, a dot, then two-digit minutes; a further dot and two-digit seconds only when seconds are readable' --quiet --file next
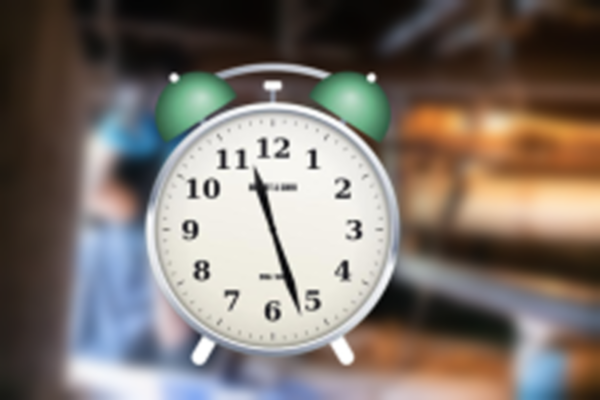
11.27
